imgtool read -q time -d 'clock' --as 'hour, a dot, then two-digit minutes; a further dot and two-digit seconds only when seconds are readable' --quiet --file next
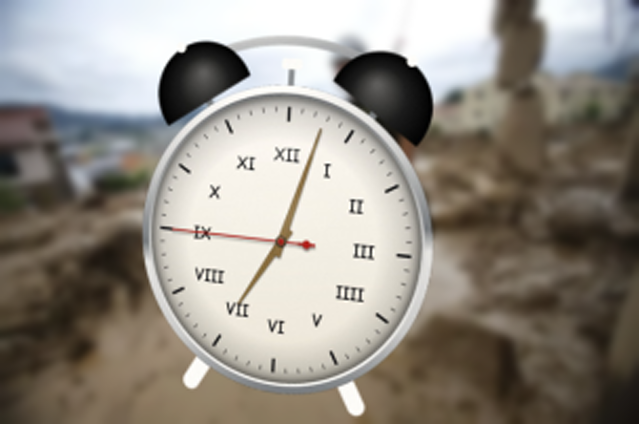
7.02.45
